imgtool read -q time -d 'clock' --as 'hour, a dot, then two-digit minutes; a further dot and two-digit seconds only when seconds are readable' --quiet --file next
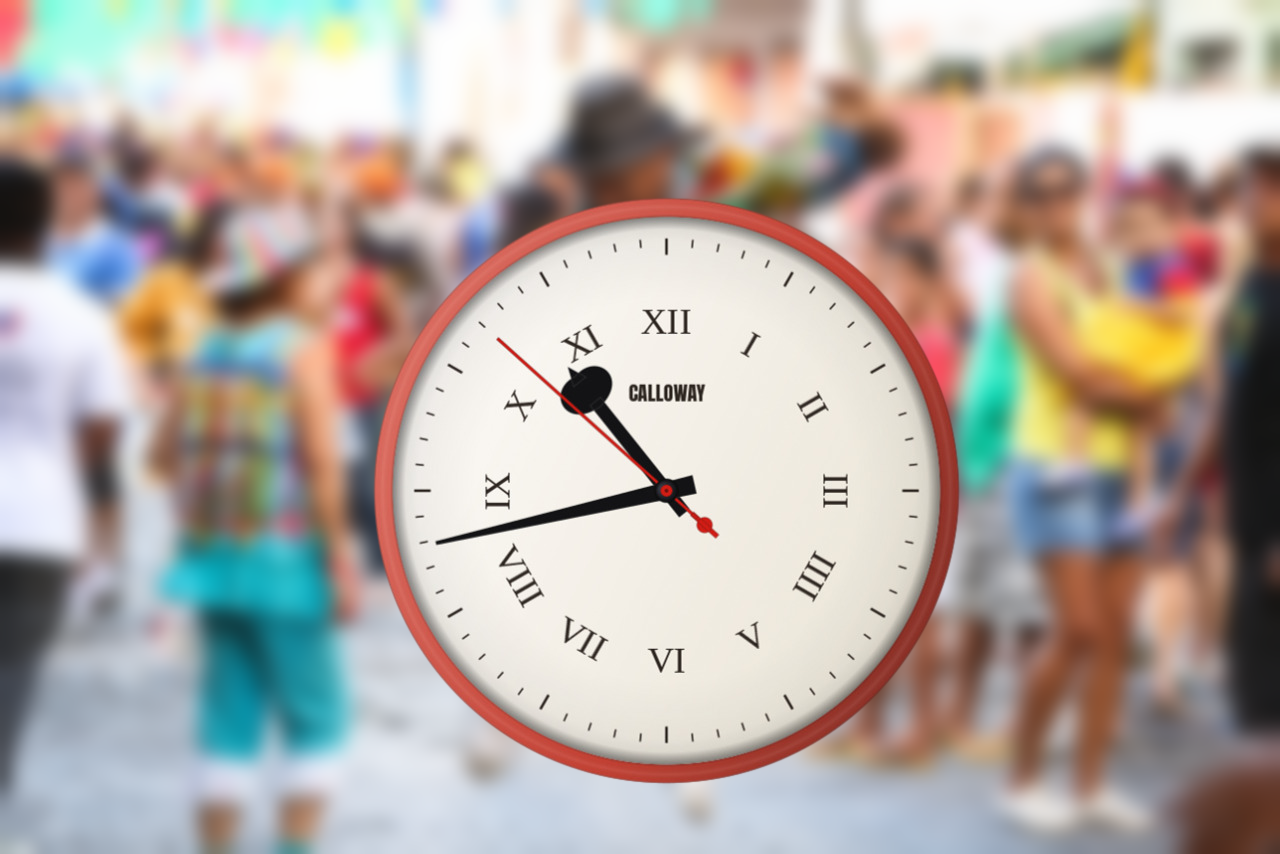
10.42.52
